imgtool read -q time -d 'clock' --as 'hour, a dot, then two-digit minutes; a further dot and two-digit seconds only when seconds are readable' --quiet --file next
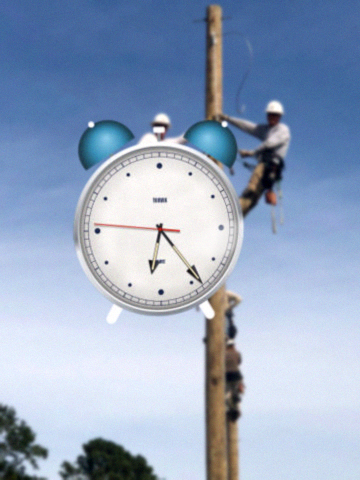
6.23.46
